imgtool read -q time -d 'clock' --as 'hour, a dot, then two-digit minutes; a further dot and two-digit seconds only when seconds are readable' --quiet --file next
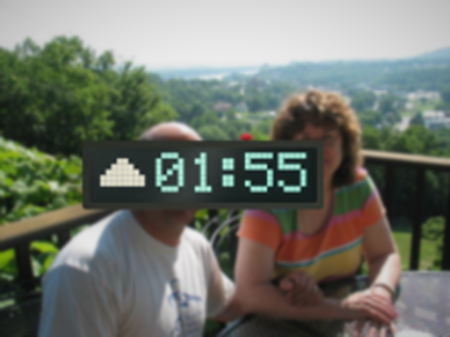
1.55
